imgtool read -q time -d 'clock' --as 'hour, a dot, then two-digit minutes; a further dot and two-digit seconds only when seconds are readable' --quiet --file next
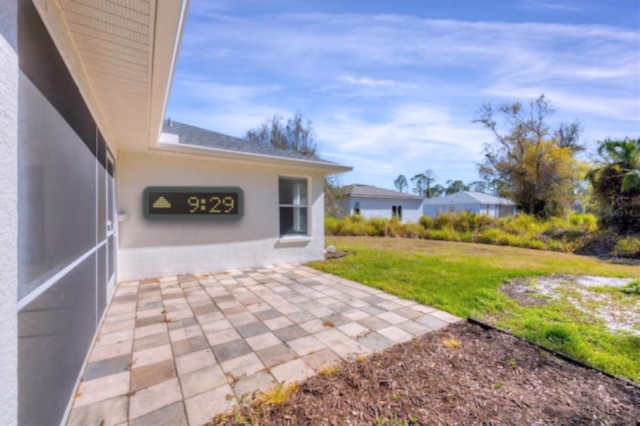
9.29
